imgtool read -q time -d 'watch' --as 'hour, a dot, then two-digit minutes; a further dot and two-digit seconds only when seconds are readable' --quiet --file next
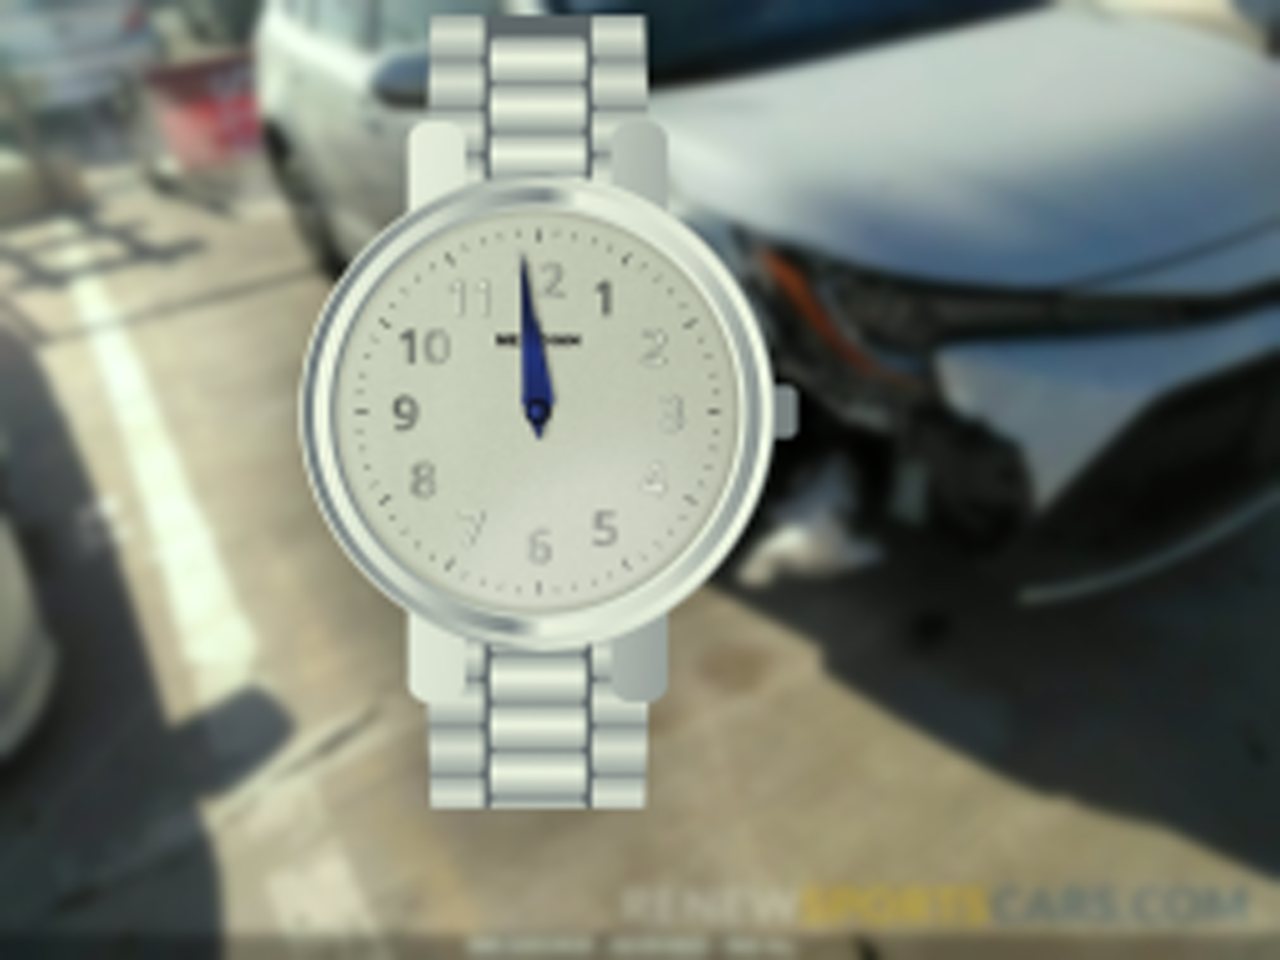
11.59
